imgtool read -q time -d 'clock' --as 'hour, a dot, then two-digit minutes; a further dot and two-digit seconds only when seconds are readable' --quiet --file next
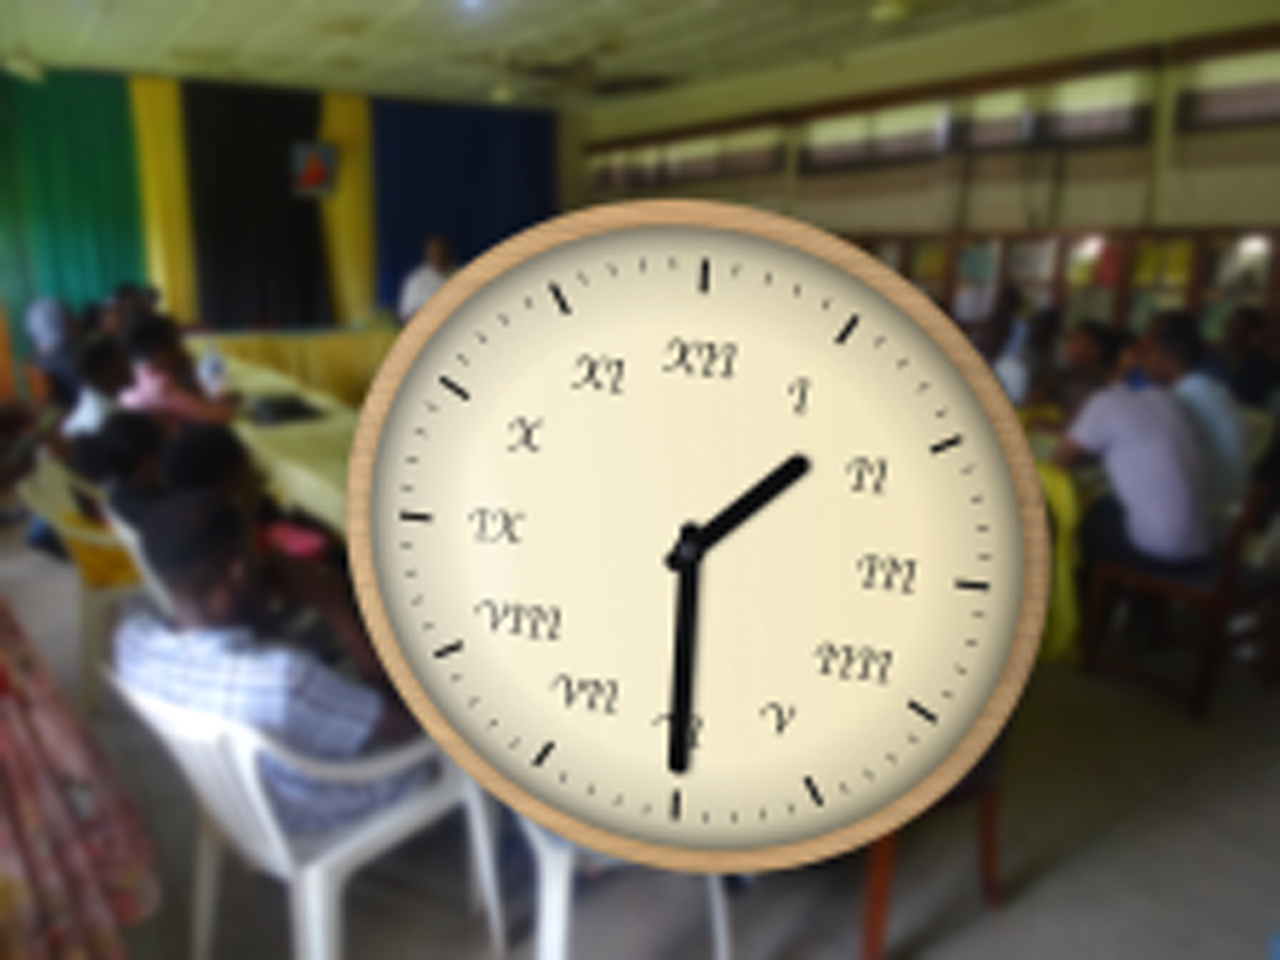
1.30
